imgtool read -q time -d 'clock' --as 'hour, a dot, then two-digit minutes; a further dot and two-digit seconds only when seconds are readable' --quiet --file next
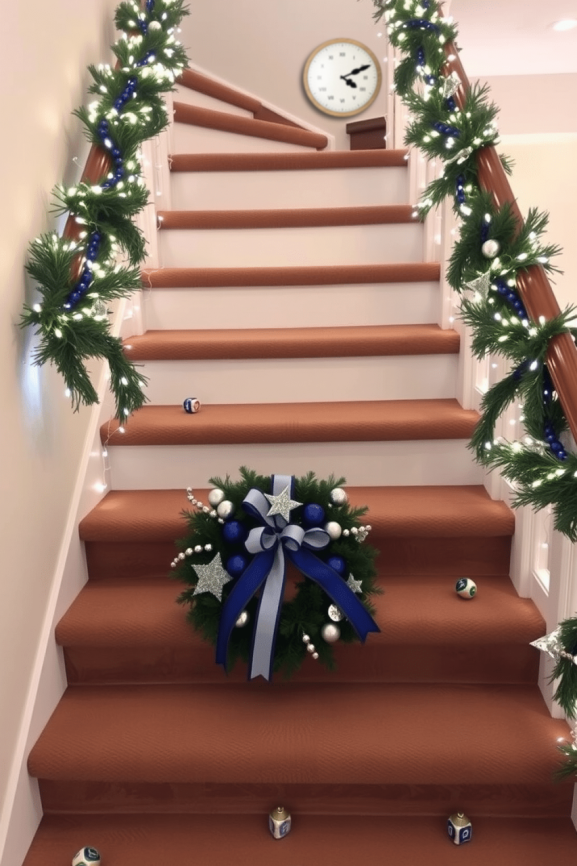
4.11
